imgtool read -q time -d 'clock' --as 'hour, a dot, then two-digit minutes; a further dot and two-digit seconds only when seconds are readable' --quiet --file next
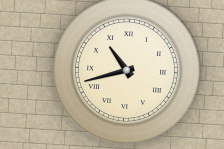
10.42
